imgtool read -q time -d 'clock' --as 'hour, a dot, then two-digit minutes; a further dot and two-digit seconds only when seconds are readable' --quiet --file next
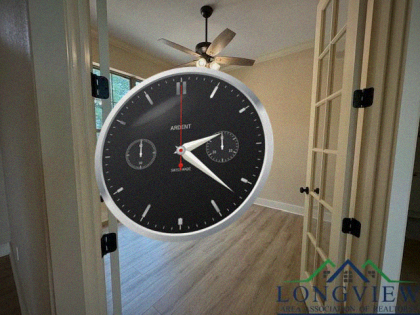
2.22
